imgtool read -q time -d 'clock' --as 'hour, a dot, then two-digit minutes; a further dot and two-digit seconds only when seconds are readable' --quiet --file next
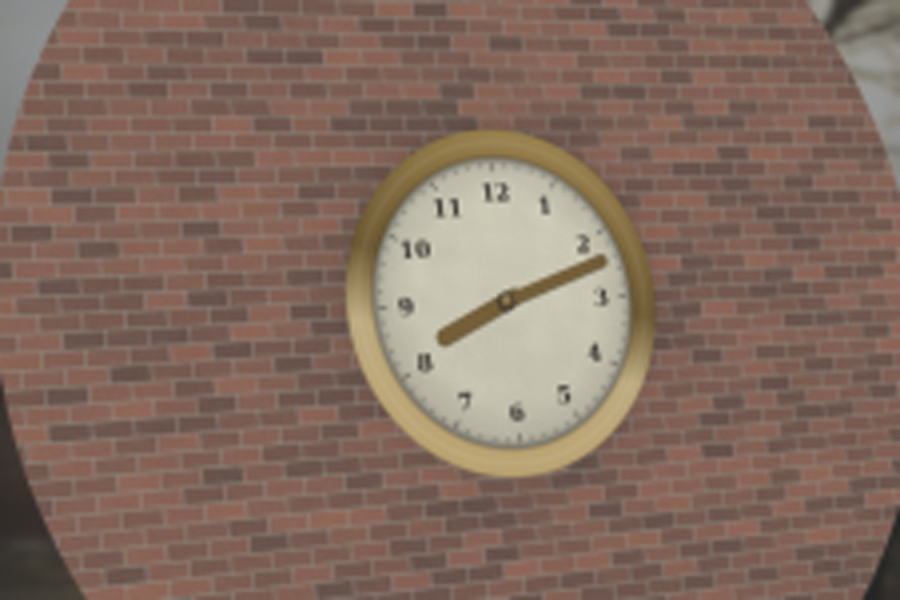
8.12
